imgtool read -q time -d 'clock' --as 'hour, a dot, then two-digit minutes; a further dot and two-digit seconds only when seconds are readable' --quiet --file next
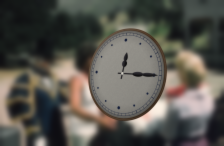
12.15
